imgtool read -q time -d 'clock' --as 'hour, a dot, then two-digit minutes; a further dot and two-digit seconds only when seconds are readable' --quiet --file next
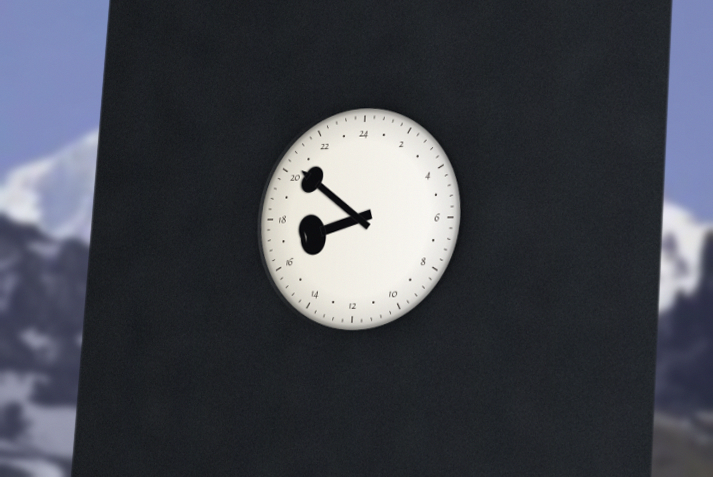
16.51
